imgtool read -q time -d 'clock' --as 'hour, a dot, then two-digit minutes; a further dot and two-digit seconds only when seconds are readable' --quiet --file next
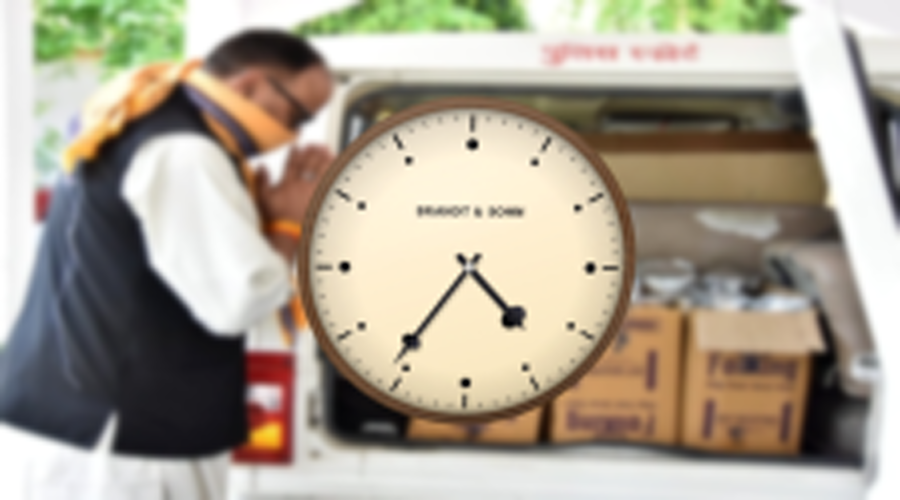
4.36
